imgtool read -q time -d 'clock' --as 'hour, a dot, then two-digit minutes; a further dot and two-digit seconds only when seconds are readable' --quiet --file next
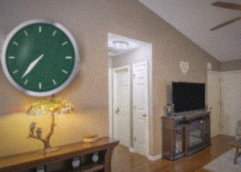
7.37
